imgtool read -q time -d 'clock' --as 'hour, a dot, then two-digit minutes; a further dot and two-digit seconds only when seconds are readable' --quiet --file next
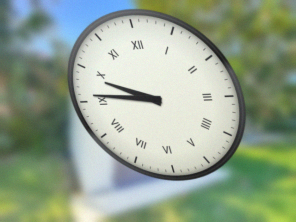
9.46
